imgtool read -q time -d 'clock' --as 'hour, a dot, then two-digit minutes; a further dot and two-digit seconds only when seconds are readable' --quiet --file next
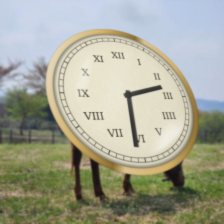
2.31
